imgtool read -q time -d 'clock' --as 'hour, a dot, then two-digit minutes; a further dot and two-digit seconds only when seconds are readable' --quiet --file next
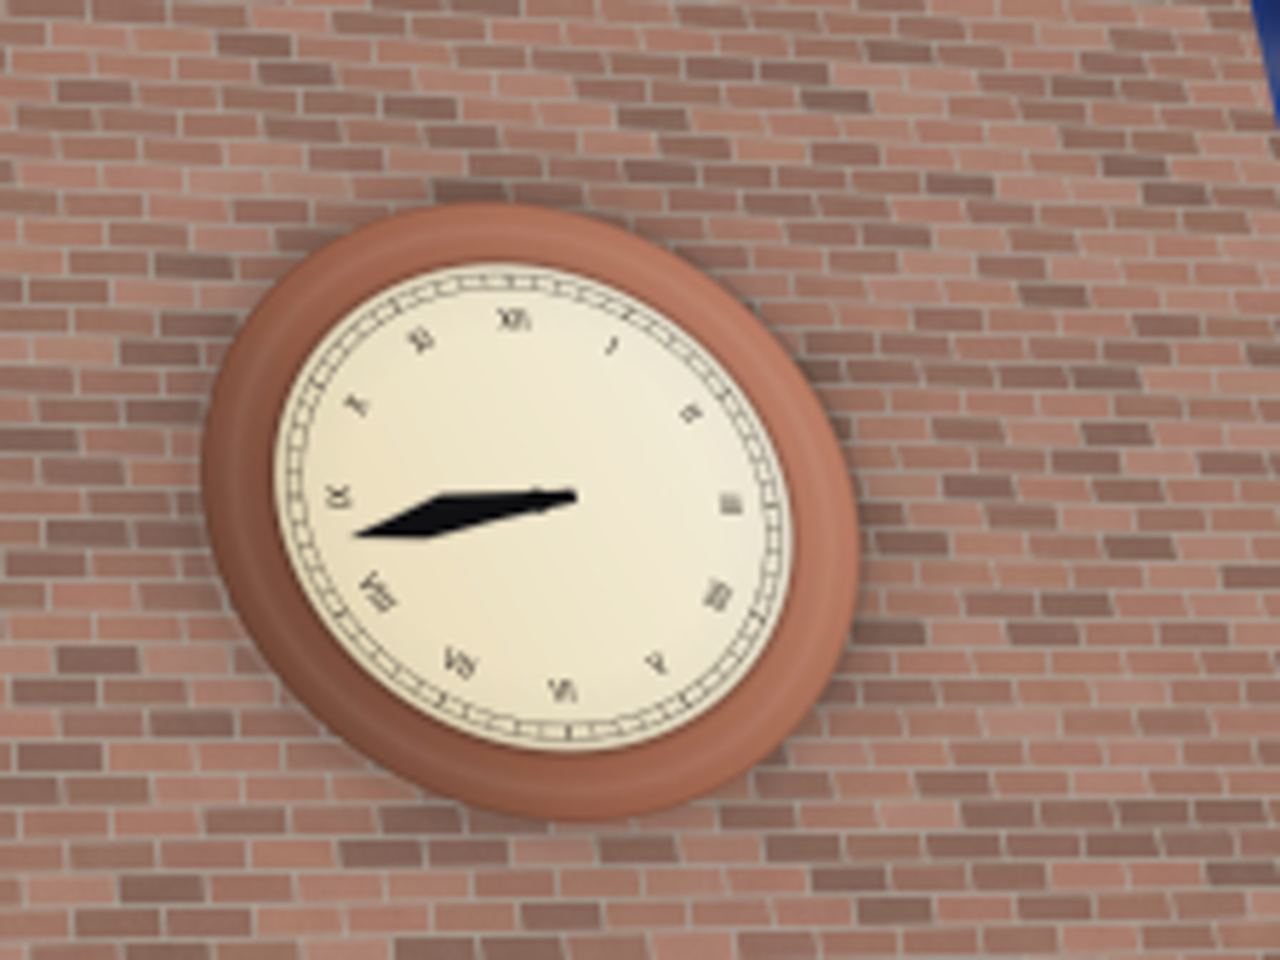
8.43
